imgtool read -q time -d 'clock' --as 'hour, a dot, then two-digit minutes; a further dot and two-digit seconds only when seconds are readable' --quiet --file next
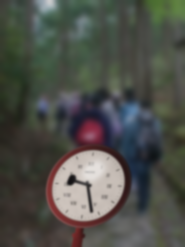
9.27
